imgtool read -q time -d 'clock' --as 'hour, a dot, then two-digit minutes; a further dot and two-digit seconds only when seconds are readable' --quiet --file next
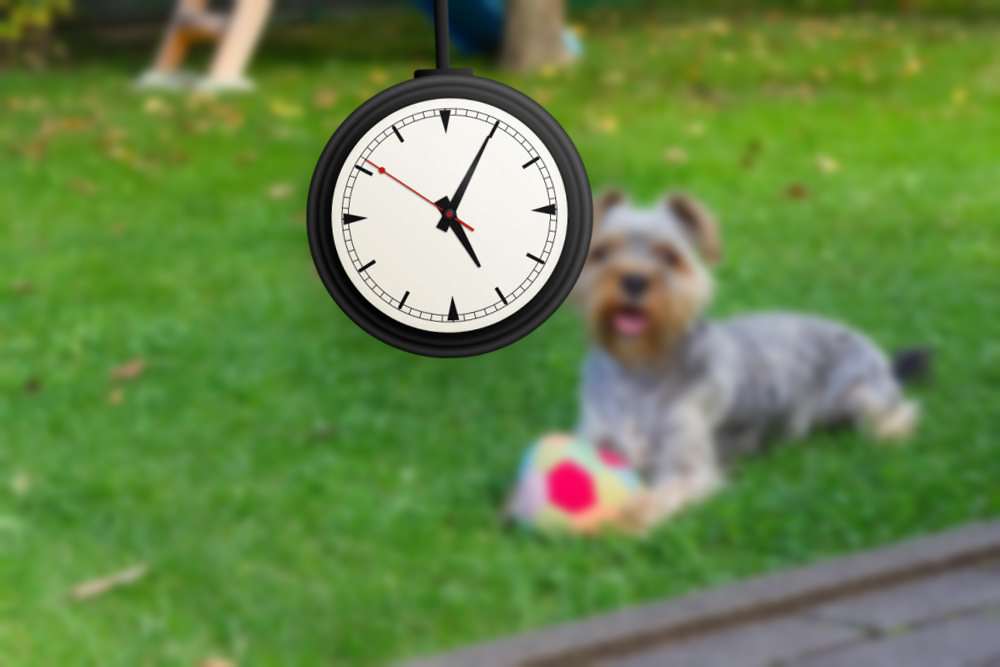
5.04.51
